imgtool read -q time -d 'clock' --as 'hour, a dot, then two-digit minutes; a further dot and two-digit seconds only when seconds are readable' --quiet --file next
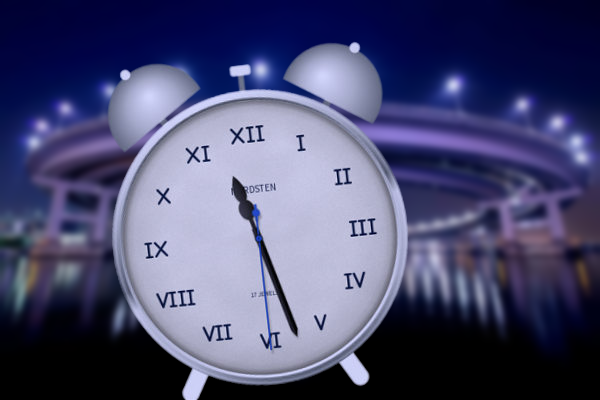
11.27.30
